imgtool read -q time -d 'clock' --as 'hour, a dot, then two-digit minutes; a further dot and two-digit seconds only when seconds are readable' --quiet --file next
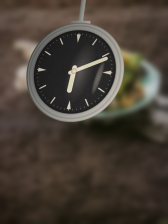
6.11
